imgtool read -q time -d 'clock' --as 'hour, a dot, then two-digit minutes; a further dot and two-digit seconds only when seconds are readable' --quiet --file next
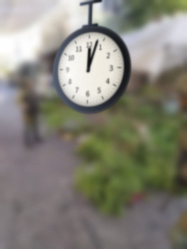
12.03
